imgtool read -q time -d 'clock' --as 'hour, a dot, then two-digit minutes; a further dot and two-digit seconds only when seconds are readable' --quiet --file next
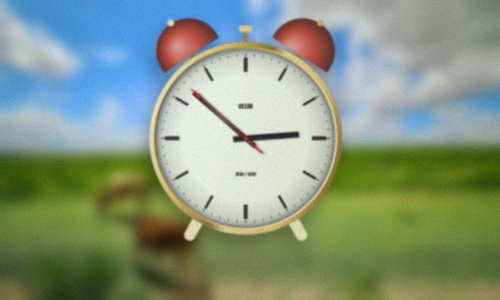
2.51.52
